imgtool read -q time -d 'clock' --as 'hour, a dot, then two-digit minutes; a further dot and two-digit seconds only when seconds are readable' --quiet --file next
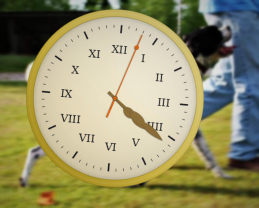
4.21.03
